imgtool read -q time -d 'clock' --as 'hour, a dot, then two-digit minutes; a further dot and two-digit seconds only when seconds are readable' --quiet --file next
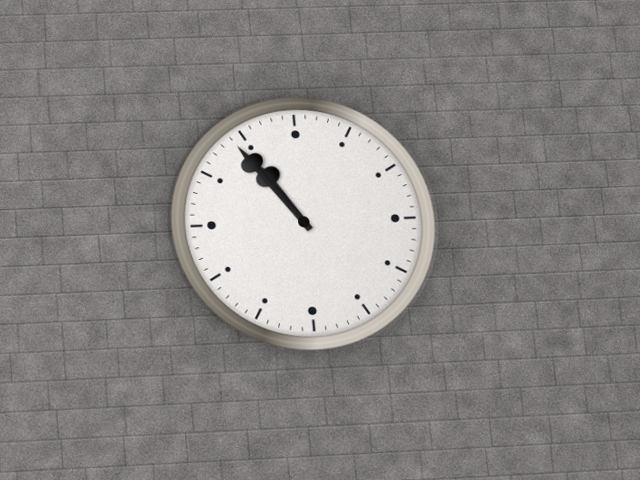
10.54
